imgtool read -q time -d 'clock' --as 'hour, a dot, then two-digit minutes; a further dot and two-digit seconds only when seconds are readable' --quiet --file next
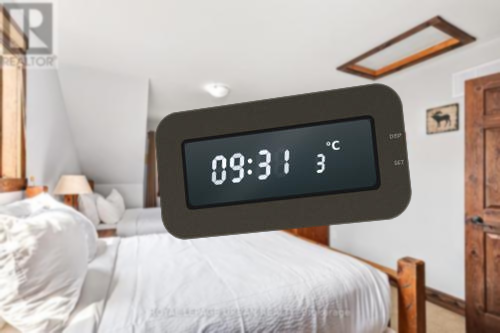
9.31
